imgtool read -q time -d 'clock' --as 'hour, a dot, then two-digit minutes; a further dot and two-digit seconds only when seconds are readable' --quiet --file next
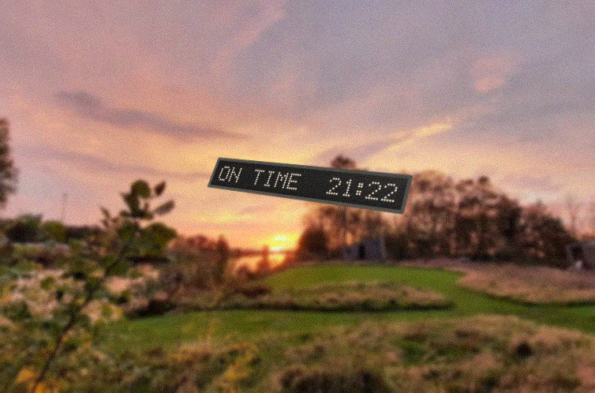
21.22
